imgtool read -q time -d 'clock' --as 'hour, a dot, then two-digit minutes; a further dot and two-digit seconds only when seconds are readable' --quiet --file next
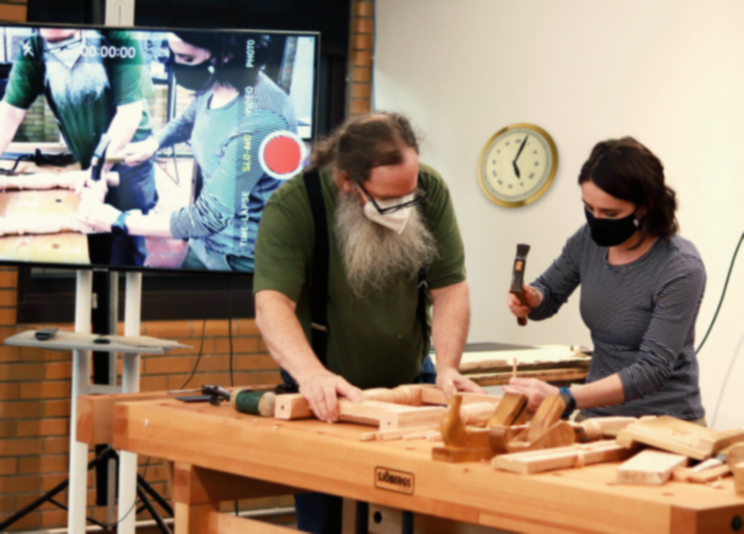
5.03
